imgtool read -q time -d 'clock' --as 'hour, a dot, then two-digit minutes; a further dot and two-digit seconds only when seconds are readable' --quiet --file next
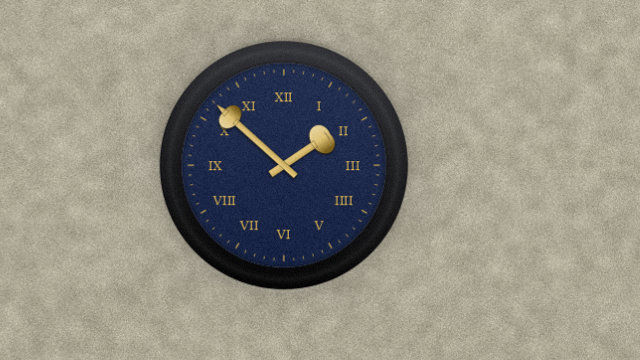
1.52
